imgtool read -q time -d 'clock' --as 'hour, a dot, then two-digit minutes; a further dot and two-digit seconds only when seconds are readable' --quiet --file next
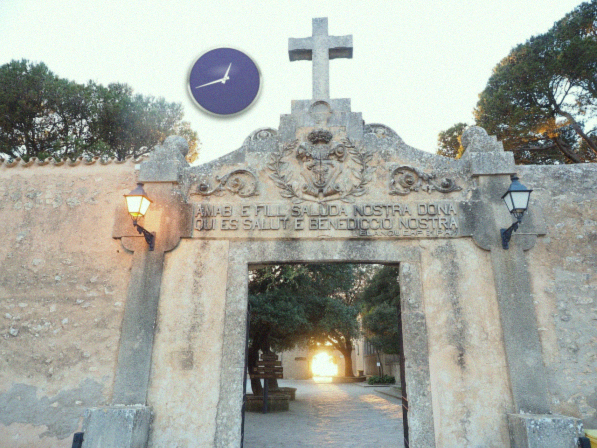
12.42
